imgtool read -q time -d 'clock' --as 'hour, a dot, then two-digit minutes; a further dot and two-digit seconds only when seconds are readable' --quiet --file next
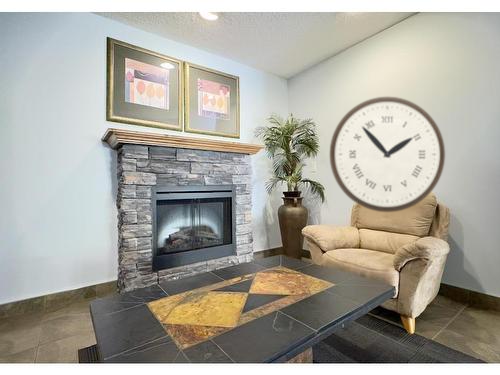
1.53
